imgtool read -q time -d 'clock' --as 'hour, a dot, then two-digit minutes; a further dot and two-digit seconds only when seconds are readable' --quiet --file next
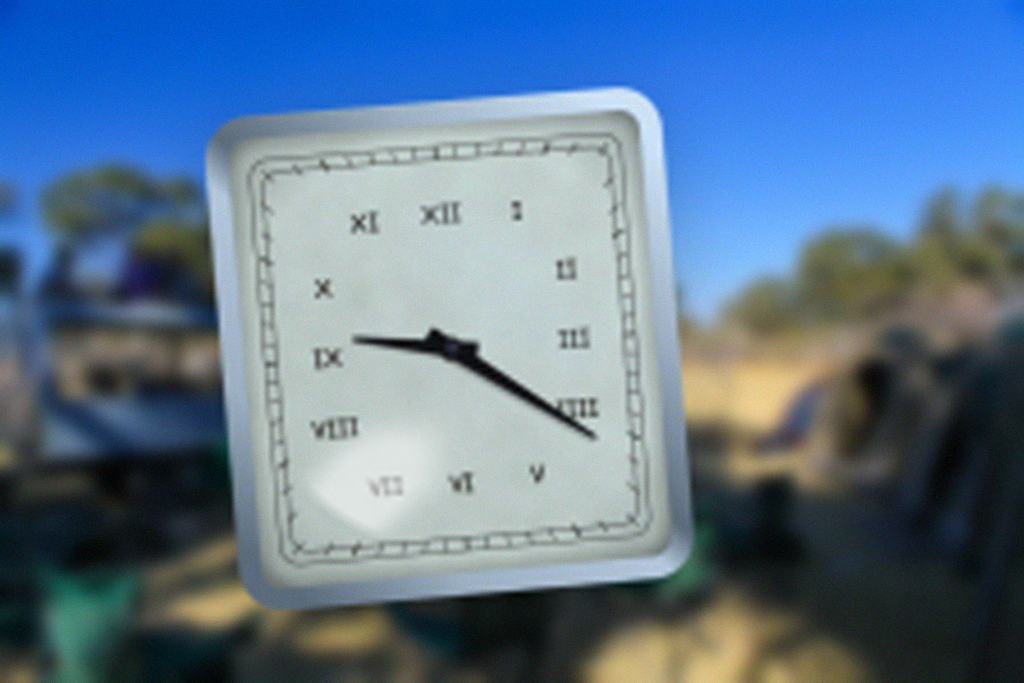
9.21
